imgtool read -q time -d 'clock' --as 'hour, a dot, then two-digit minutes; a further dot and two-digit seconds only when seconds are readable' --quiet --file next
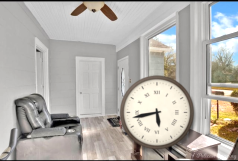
5.43
